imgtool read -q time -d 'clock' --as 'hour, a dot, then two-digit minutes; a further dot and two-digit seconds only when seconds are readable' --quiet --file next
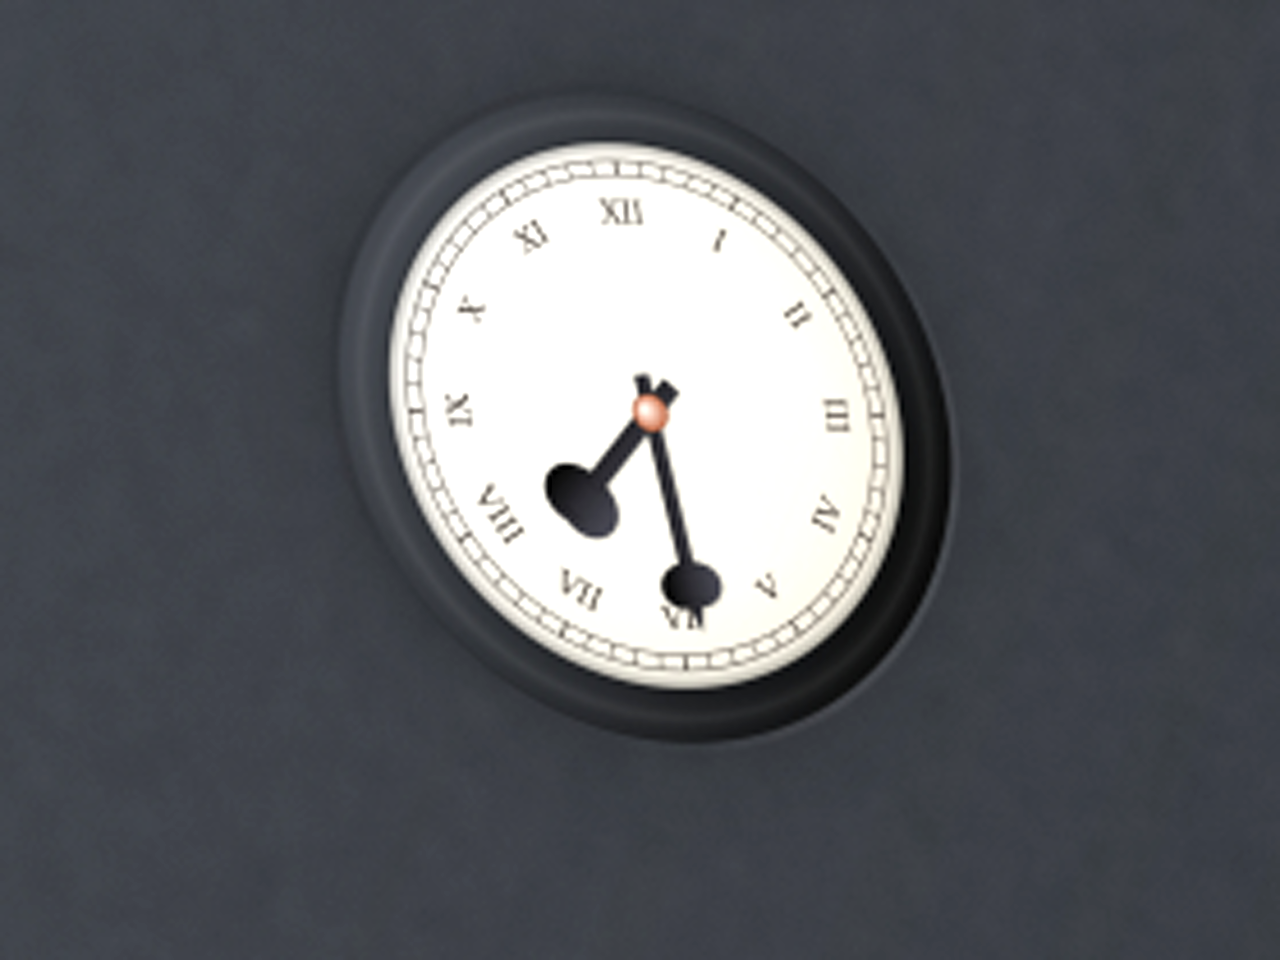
7.29
